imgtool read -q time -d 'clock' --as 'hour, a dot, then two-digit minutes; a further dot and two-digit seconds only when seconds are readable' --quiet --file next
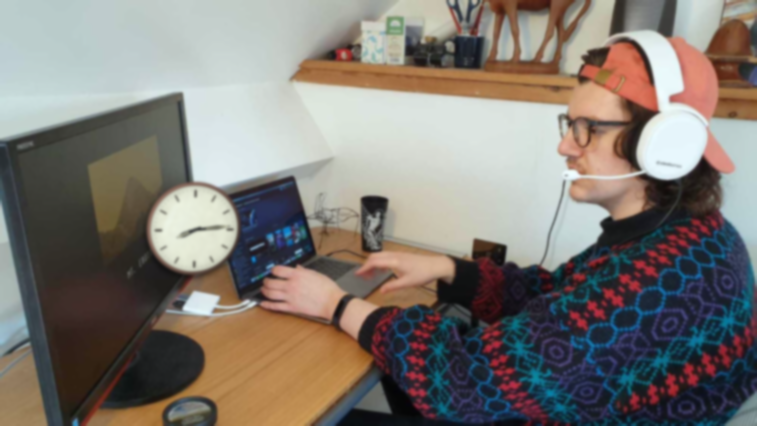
8.14
